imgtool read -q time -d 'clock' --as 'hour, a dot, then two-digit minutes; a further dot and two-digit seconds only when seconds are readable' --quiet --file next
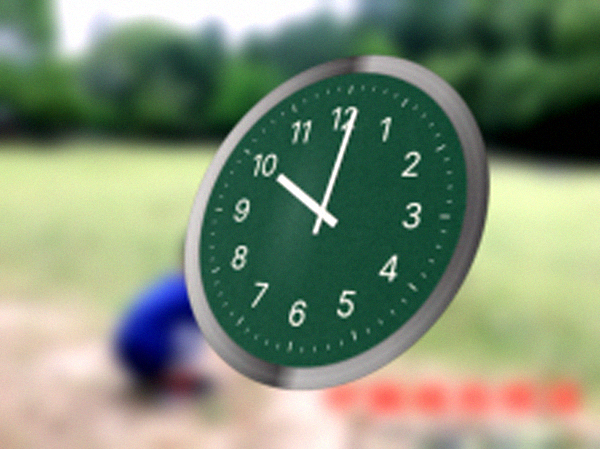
10.01
